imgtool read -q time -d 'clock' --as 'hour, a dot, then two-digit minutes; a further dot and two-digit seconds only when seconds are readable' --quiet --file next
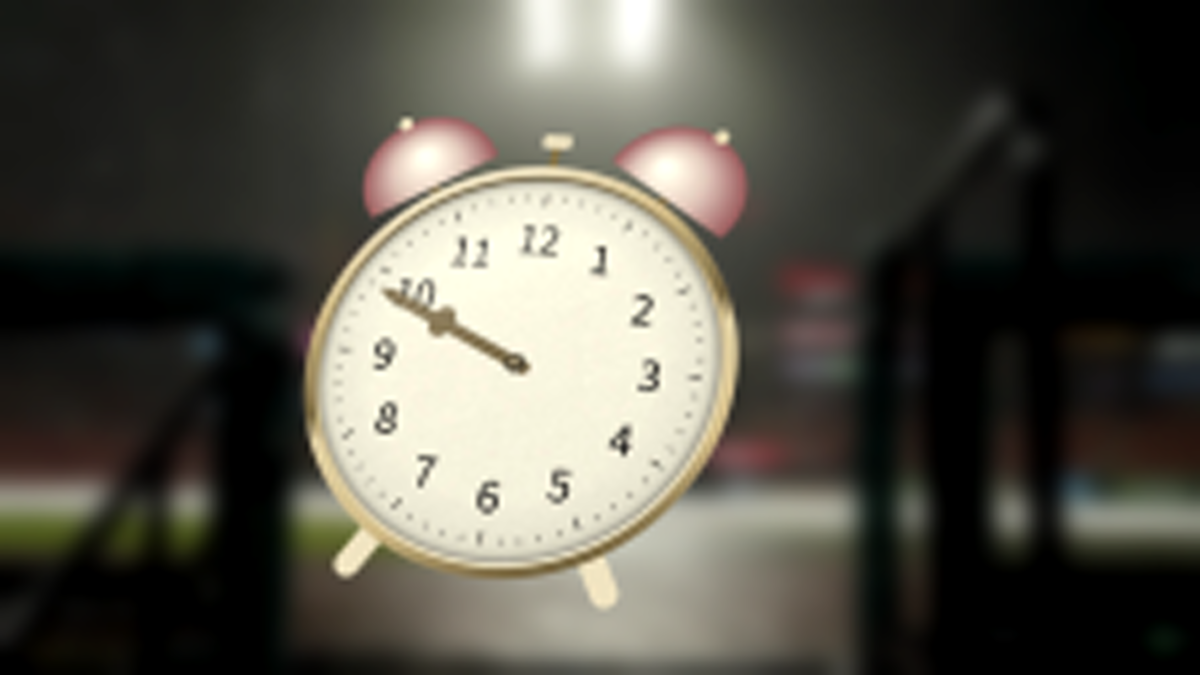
9.49
